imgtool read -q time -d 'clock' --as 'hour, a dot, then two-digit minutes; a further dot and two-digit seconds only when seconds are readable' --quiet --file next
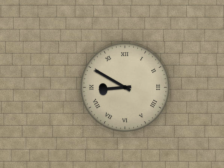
8.50
